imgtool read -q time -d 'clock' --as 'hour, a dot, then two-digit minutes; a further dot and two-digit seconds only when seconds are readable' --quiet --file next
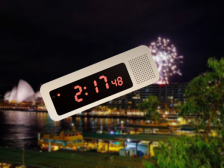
2.17.48
